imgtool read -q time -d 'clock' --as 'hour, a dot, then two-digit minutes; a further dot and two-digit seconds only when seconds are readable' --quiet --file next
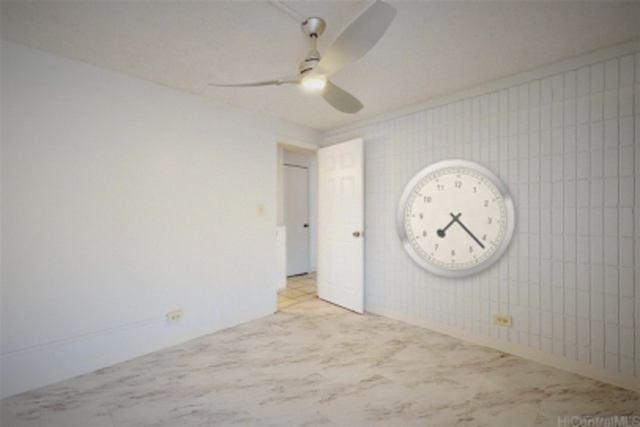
7.22
